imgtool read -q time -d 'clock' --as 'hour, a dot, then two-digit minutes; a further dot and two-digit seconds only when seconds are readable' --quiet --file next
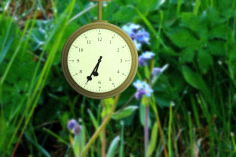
6.35
